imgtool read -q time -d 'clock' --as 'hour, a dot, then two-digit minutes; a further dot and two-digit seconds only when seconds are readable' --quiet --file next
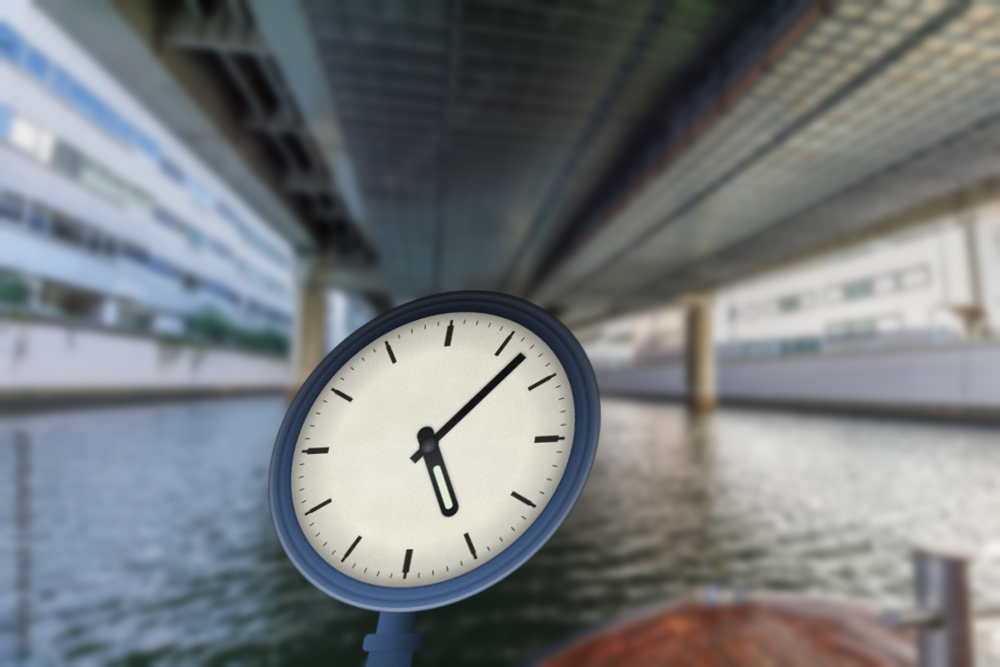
5.07
